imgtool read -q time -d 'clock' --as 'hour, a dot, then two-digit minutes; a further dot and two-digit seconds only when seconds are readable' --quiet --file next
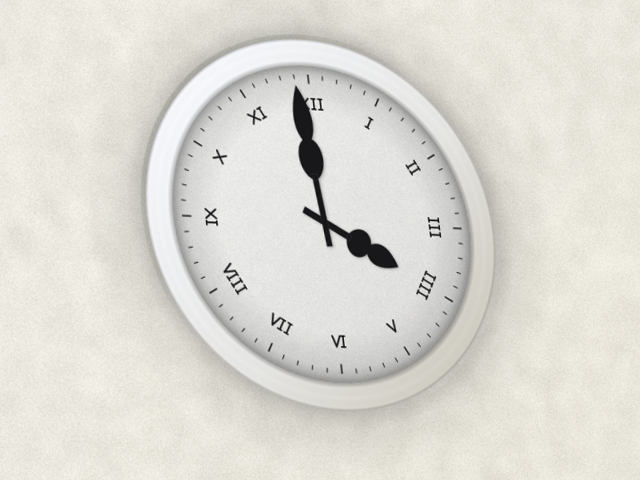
3.59
